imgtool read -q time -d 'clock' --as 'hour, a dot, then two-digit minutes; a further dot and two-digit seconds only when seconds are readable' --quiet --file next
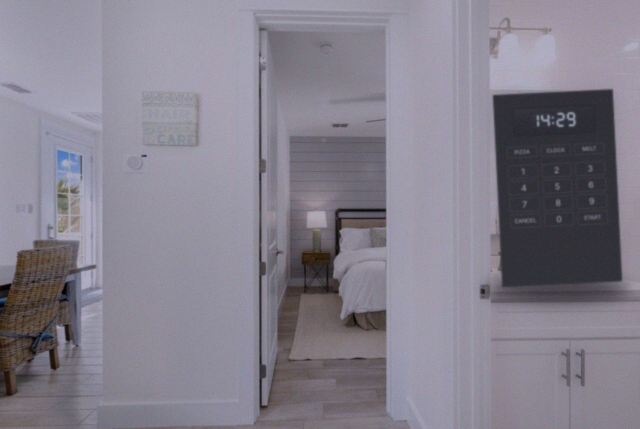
14.29
